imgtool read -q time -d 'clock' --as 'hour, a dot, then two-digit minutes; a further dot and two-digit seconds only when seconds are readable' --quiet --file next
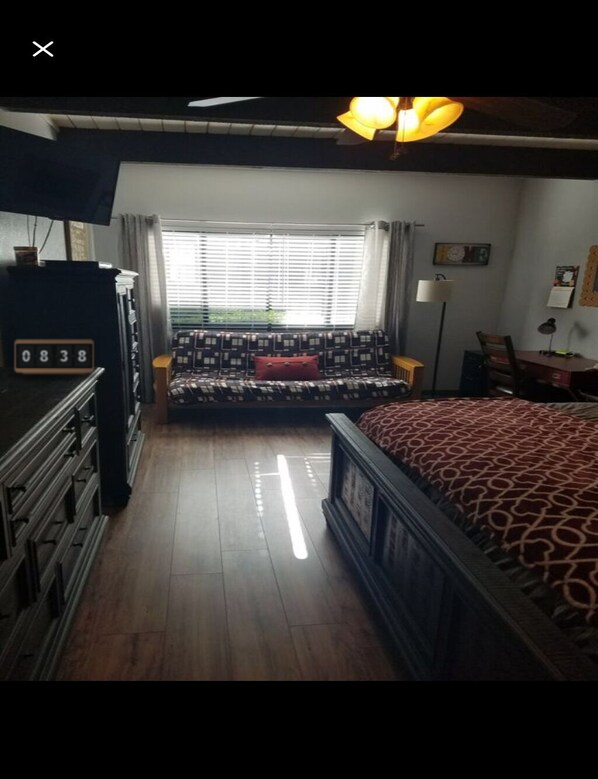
8.38
